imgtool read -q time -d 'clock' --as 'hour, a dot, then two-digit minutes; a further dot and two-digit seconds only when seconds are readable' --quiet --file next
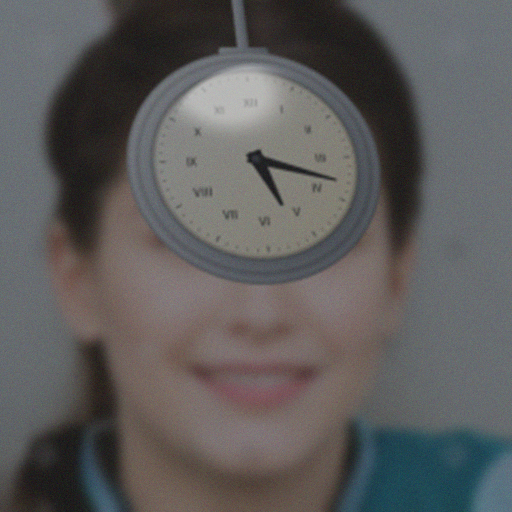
5.18
